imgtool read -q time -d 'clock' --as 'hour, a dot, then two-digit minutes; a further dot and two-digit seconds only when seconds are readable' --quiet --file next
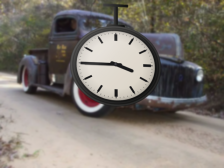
3.45
